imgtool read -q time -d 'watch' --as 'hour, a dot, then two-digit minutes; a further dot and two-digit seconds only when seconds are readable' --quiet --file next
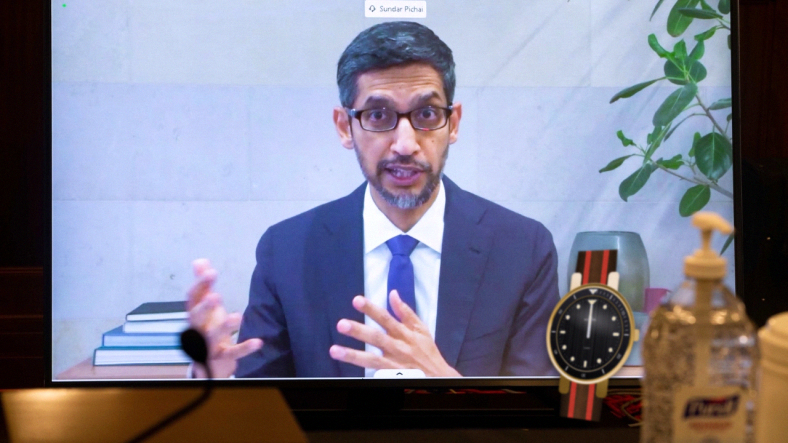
12.00
